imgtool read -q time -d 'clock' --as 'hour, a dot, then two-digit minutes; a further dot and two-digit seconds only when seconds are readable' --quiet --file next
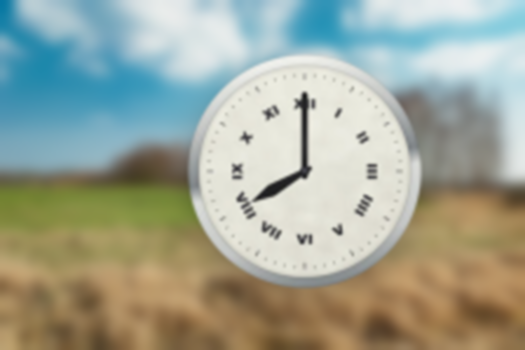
8.00
